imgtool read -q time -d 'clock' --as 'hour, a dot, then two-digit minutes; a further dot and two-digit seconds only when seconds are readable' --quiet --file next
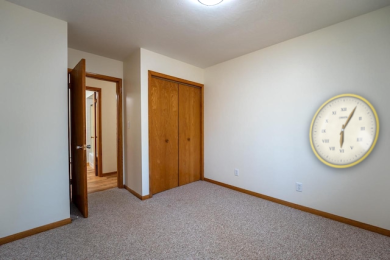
6.05
